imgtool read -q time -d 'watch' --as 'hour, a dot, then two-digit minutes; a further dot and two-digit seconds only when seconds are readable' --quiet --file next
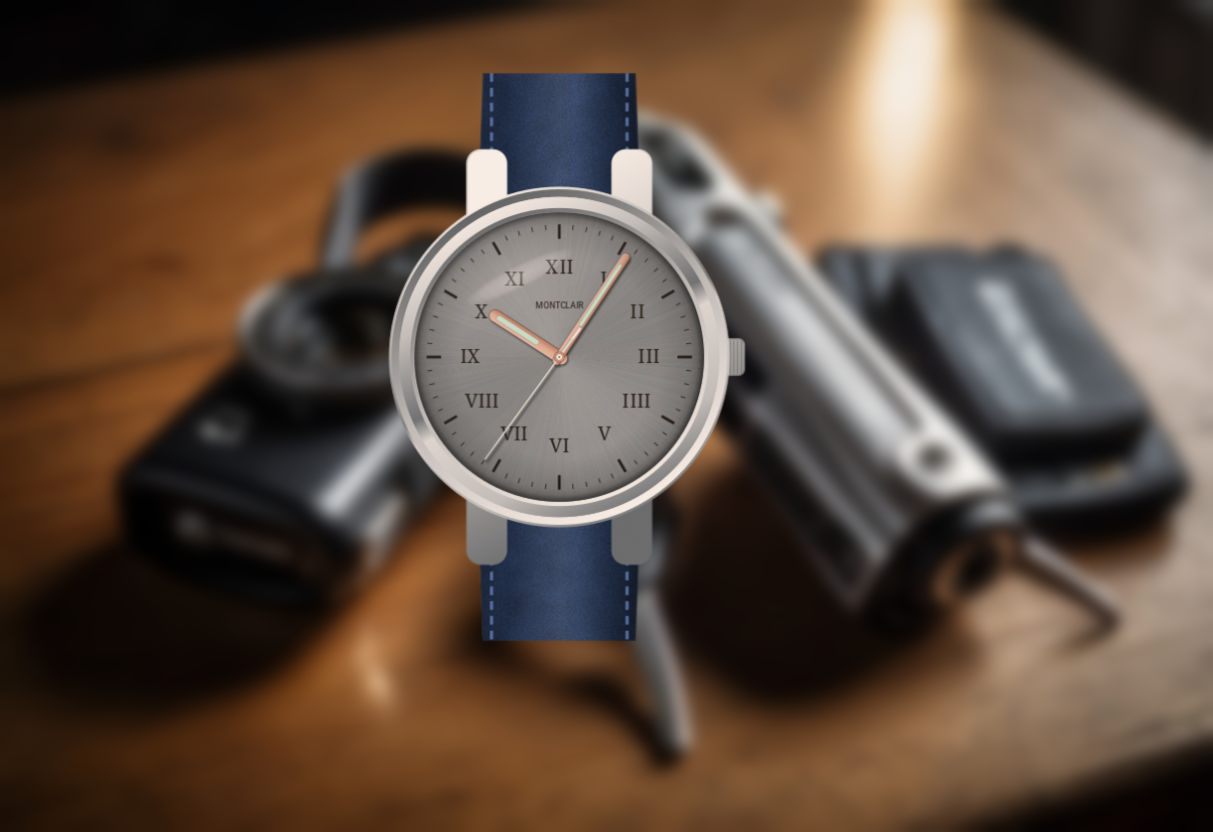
10.05.36
